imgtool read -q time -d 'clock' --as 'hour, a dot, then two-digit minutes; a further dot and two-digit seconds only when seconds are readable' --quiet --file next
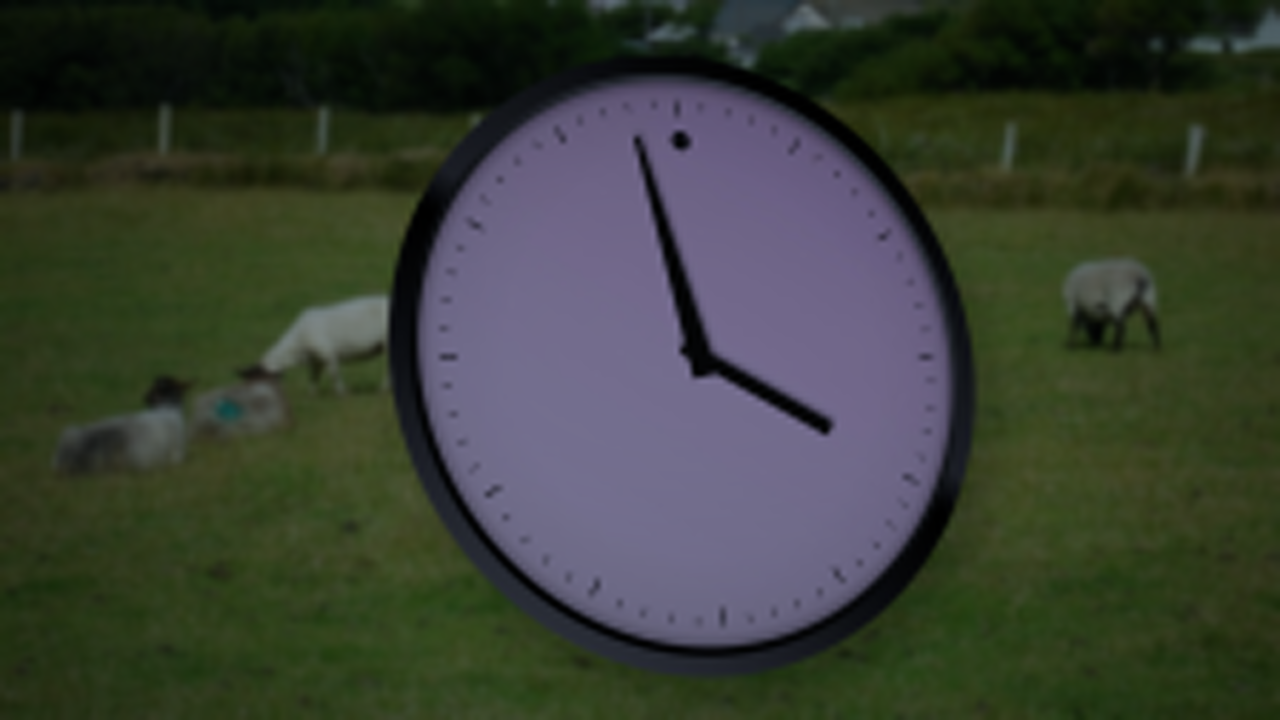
3.58
